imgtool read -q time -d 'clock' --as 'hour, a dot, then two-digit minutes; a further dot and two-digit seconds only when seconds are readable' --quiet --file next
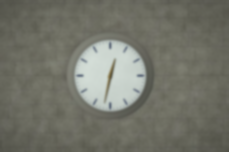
12.32
